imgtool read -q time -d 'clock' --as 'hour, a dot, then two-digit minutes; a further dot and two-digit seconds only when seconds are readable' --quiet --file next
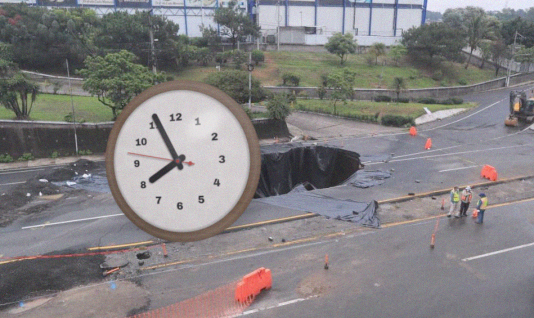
7.55.47
